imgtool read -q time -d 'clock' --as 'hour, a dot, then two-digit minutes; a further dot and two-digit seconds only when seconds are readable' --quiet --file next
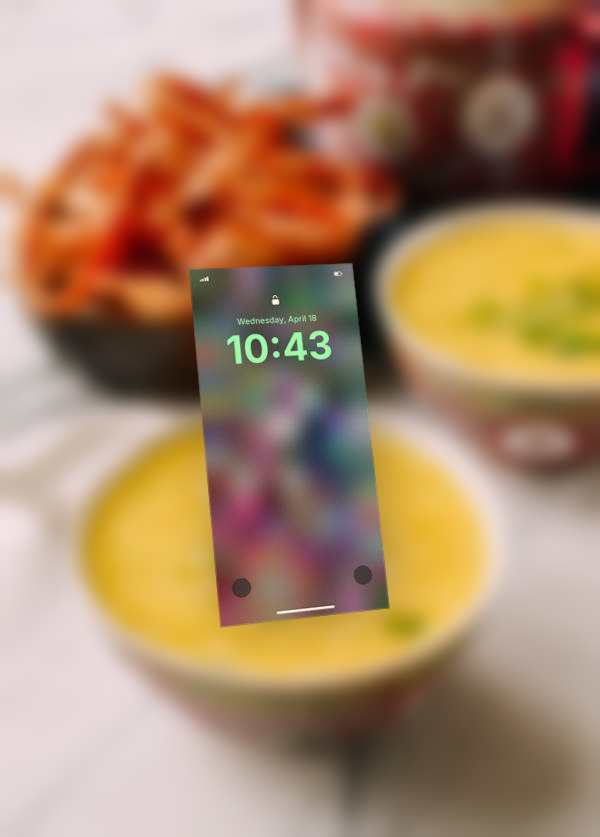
10.43
